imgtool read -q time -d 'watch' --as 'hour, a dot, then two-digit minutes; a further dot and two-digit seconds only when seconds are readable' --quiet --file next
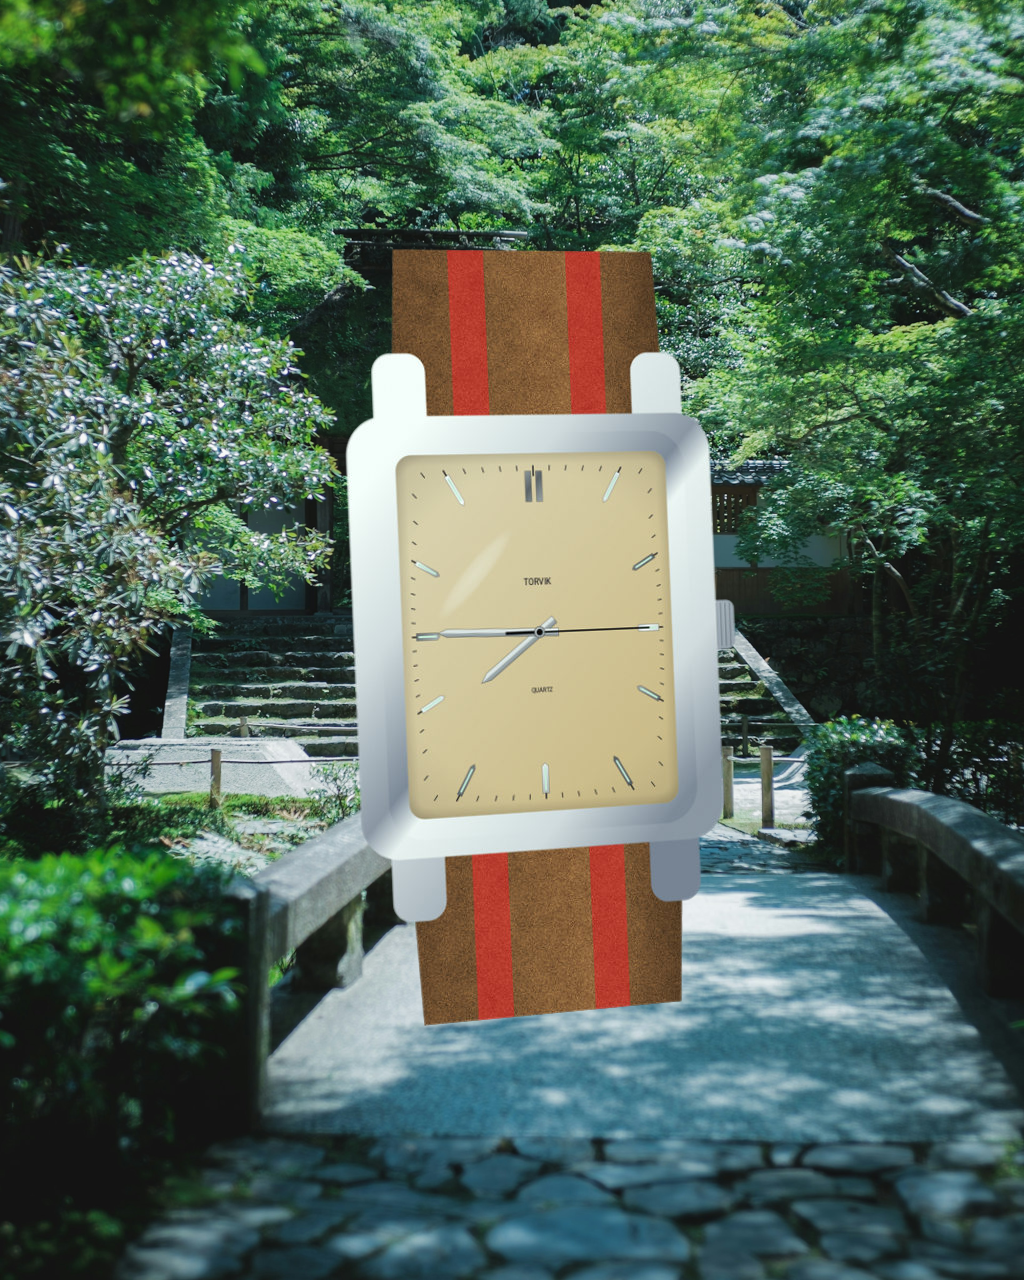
7.45.15
